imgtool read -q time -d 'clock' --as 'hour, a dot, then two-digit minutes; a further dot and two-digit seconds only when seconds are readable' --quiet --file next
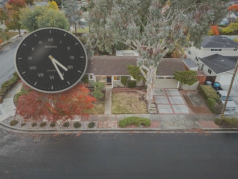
4.26
